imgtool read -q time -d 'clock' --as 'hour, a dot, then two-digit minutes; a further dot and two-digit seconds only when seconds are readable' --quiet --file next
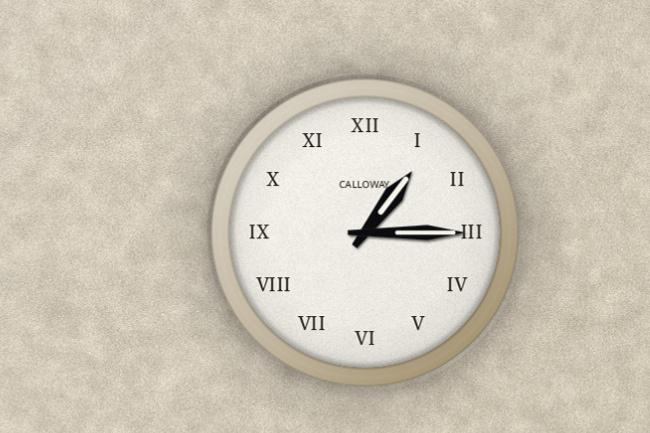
1.15
